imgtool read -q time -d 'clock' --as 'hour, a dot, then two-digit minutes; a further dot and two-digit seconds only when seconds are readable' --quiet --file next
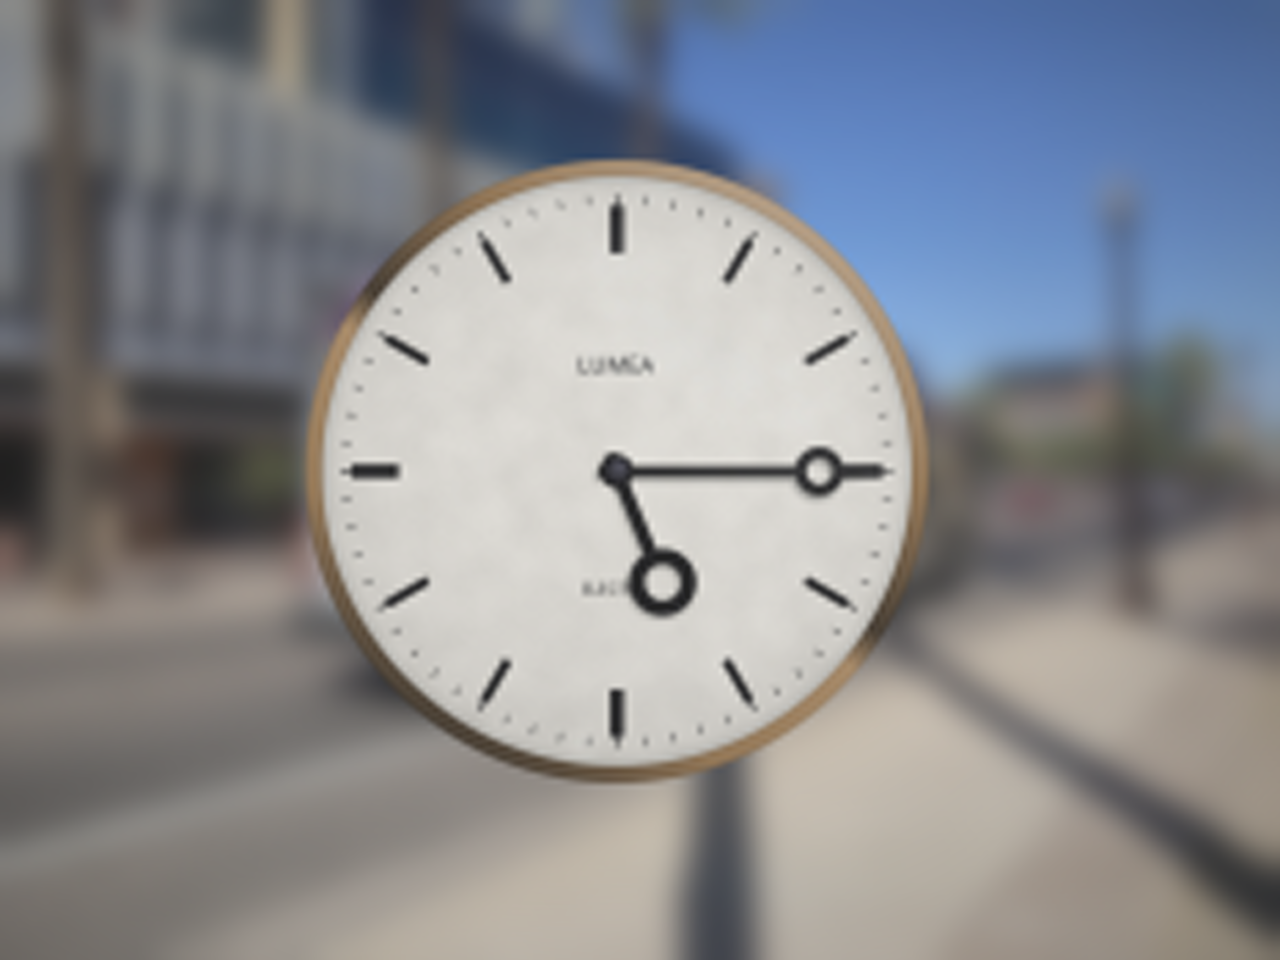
5.15
